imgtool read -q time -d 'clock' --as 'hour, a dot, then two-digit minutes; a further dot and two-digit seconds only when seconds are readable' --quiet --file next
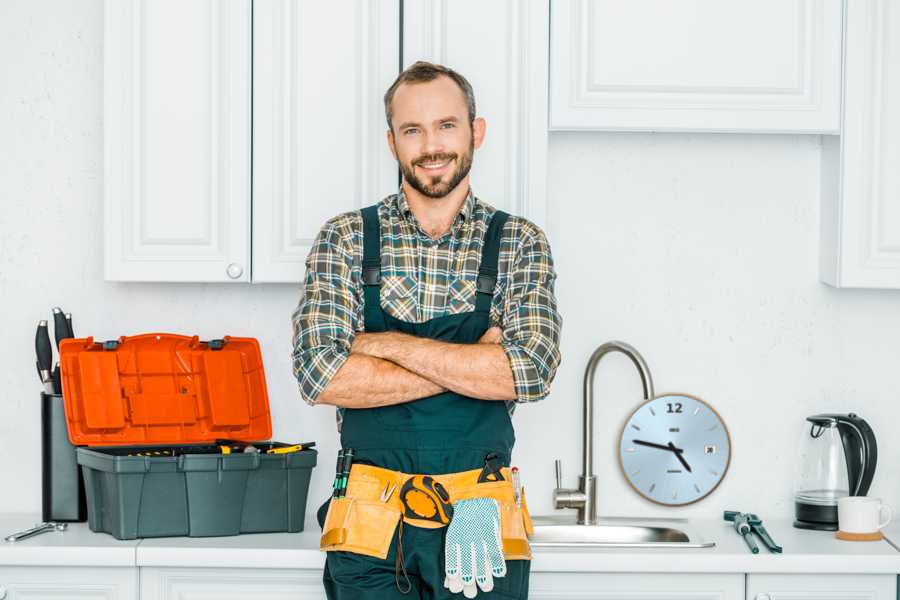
4.47
